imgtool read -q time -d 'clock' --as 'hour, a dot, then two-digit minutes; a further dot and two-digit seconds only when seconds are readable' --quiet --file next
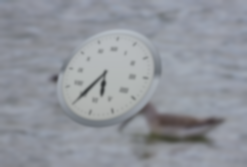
5.35
